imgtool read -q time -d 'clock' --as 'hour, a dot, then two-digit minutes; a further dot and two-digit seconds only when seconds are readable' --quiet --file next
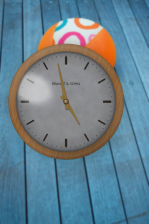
4.58
